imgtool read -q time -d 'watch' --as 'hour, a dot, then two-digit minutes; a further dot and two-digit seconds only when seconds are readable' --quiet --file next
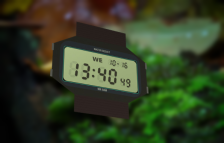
13.40.49
